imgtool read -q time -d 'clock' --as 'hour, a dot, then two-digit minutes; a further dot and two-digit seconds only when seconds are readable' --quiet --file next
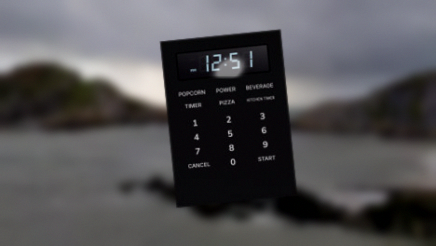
12.51
